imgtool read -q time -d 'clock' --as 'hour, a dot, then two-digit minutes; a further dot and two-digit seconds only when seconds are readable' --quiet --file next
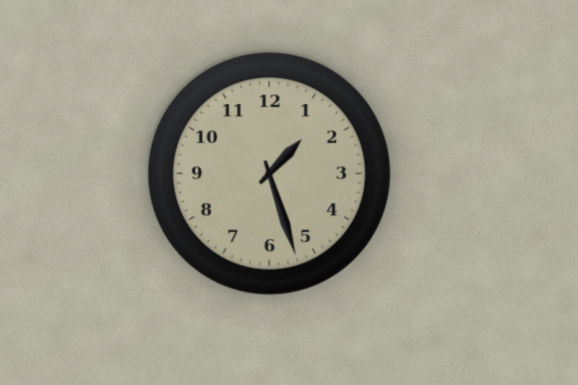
1.27
